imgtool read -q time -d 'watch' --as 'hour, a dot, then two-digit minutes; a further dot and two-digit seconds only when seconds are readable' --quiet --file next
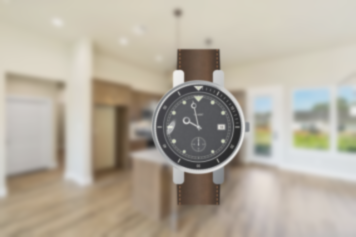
9.58
